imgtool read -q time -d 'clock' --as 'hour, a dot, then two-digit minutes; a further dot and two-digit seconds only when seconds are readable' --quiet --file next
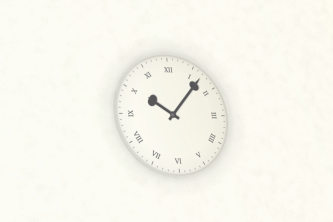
10.07
